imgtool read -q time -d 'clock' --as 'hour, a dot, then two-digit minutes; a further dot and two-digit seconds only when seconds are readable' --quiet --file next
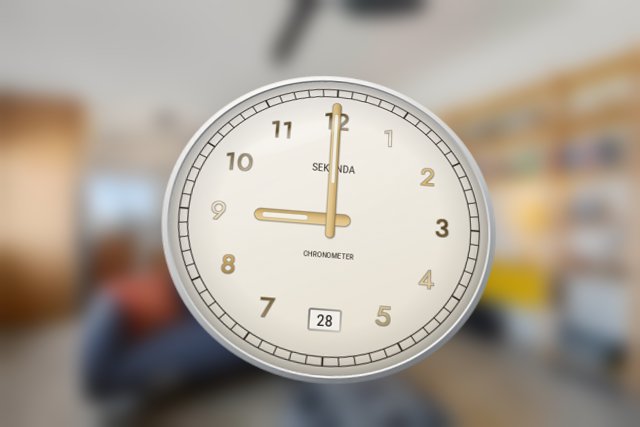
9.00
